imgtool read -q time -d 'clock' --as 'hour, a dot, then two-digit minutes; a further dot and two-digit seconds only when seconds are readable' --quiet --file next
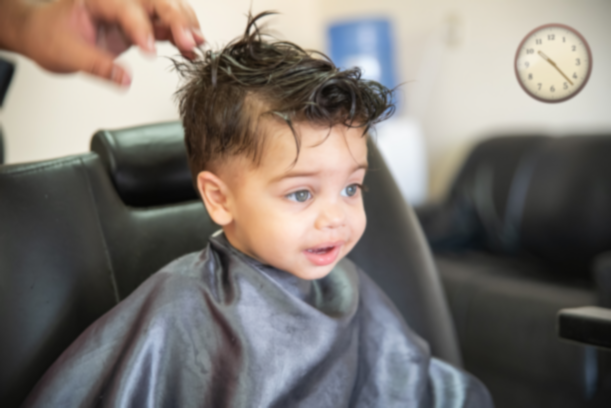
10.23
